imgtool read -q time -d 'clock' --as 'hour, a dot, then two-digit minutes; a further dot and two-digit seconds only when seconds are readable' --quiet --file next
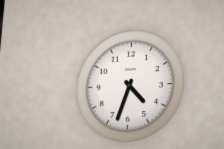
4.33
